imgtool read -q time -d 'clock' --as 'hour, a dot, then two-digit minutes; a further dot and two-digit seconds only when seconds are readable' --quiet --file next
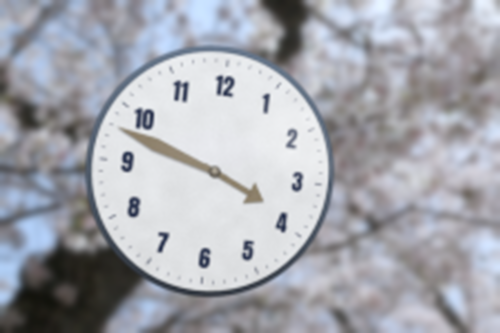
3.48
